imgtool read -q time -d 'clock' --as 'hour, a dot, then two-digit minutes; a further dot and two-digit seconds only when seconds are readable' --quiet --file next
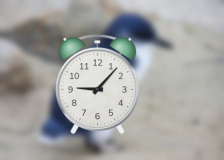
9.07
